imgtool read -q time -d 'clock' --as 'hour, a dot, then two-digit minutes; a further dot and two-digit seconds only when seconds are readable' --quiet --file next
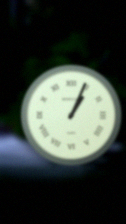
1.04
